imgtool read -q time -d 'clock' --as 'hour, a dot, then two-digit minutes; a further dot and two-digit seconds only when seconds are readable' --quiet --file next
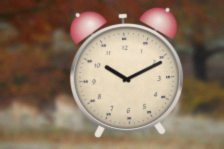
10.11
